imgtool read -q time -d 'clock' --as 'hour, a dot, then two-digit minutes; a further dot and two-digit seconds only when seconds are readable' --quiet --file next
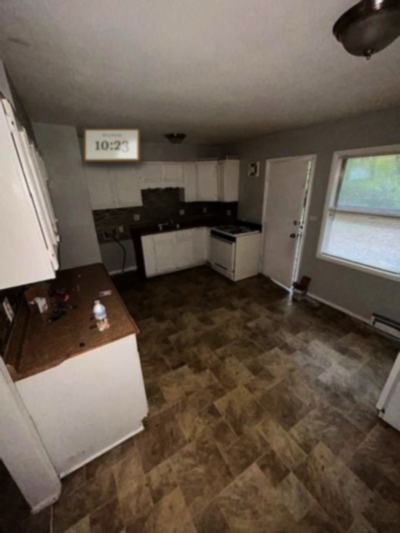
10.23
